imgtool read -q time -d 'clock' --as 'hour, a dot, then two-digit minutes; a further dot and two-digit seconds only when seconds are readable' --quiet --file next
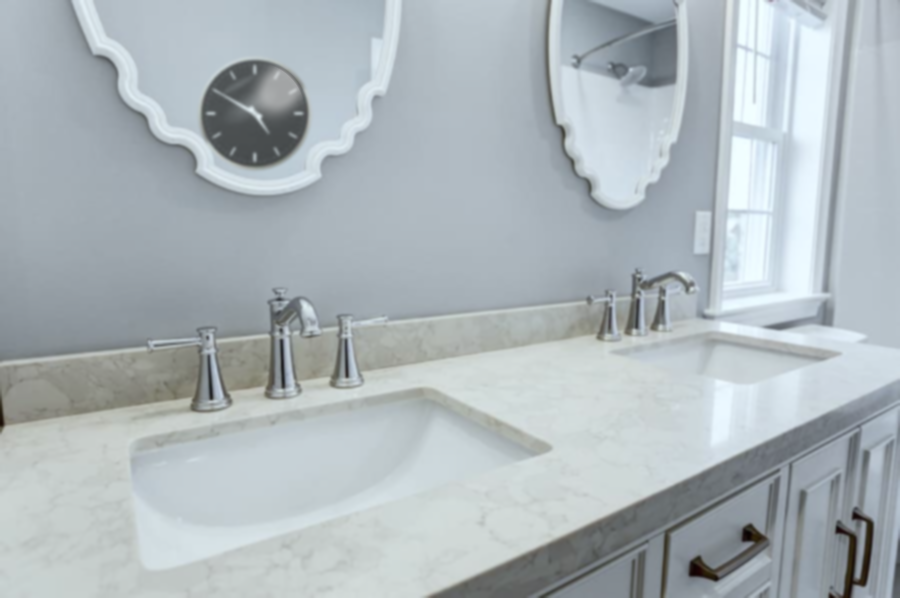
4.50
